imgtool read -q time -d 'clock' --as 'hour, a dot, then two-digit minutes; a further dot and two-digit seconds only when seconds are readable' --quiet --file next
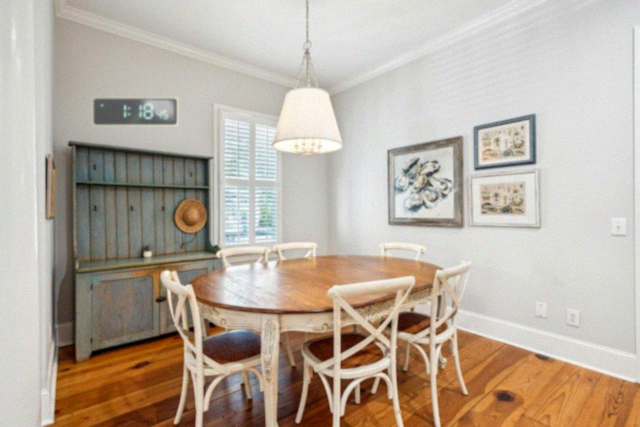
1.18
